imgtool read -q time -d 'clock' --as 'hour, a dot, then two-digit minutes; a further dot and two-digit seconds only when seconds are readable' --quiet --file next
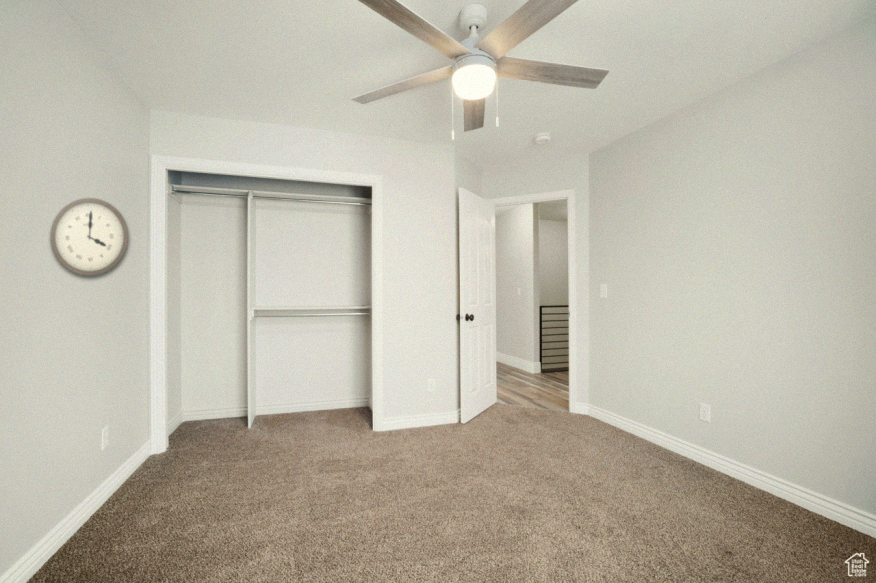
4.01
